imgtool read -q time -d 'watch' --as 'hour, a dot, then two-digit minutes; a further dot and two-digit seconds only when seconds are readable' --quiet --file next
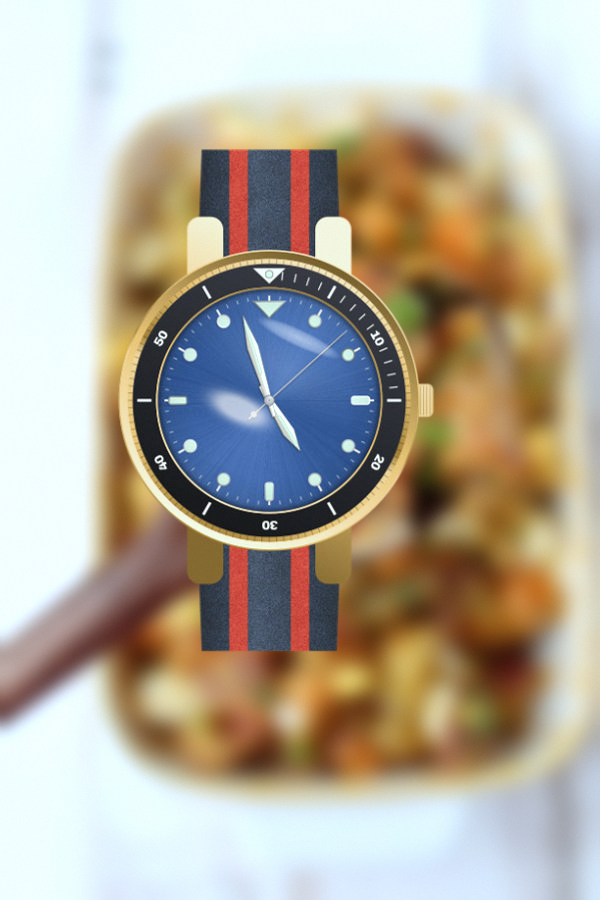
4.57.08
